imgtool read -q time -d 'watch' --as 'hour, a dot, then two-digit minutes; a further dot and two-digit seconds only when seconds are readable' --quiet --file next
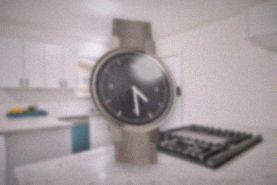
4.29
